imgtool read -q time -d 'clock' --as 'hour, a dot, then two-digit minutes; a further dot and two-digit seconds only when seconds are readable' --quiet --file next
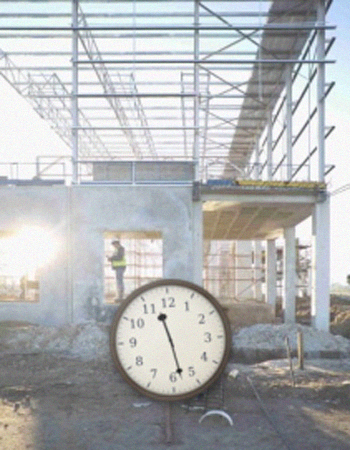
11.28
